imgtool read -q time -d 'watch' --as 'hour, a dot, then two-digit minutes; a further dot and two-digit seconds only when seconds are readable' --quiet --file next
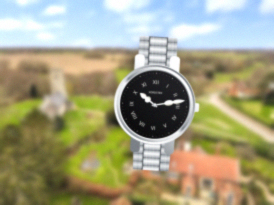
10.13
